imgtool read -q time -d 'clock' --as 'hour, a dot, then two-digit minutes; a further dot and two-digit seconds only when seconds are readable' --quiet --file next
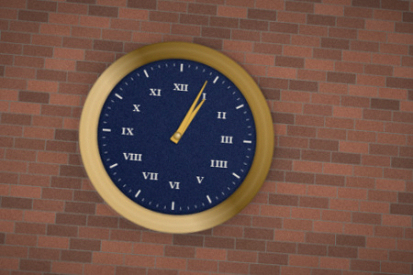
1.04
